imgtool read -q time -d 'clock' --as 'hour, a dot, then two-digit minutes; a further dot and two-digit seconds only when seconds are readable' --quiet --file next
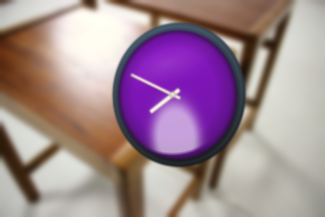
7.49
